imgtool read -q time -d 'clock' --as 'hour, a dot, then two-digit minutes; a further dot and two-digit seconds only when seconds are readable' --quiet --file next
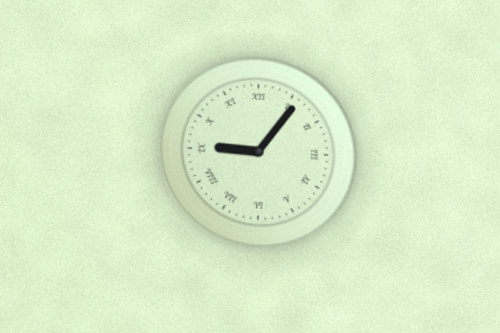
9.06
